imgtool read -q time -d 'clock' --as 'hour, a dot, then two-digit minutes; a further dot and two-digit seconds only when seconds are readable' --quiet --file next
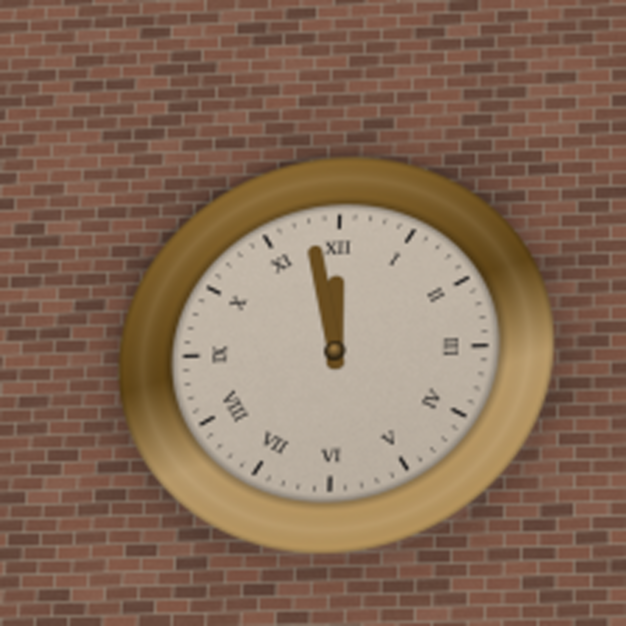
11.58
